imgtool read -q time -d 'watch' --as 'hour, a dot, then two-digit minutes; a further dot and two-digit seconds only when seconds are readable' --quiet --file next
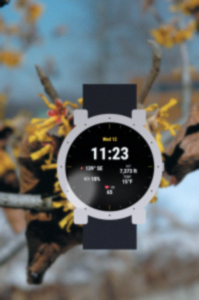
11.23
